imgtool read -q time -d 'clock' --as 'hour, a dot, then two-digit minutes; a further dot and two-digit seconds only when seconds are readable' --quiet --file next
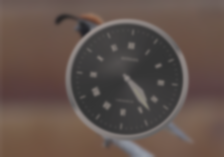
4.23
